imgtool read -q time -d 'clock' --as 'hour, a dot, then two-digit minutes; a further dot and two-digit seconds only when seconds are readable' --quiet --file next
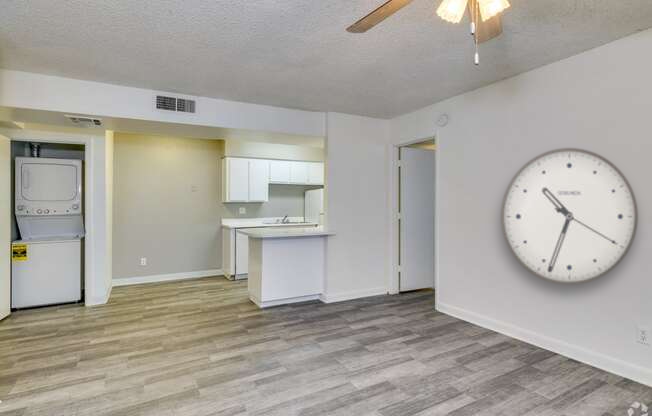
10.33.20
